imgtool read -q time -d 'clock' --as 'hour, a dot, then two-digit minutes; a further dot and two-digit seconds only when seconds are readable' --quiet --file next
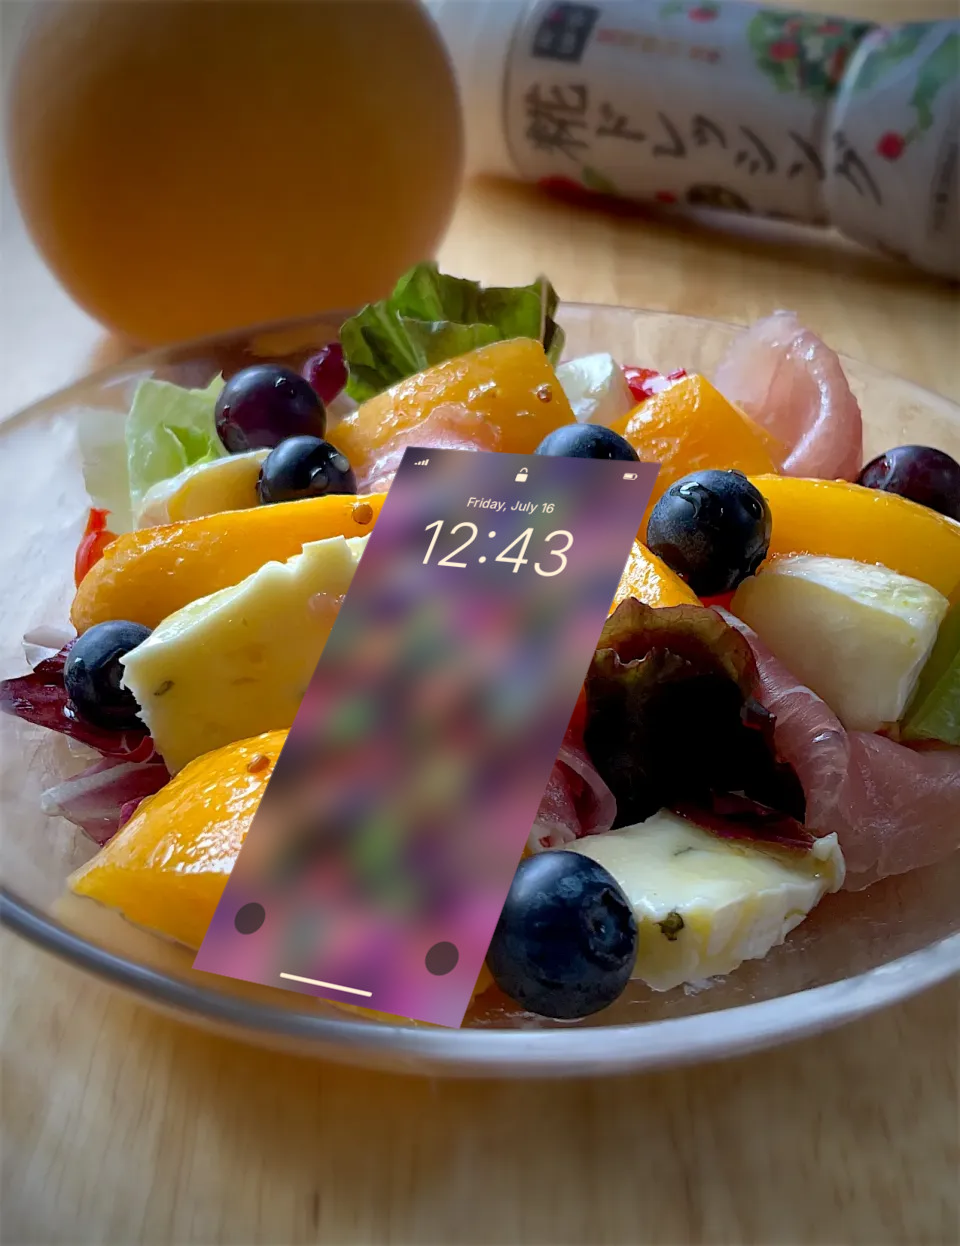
12.43
